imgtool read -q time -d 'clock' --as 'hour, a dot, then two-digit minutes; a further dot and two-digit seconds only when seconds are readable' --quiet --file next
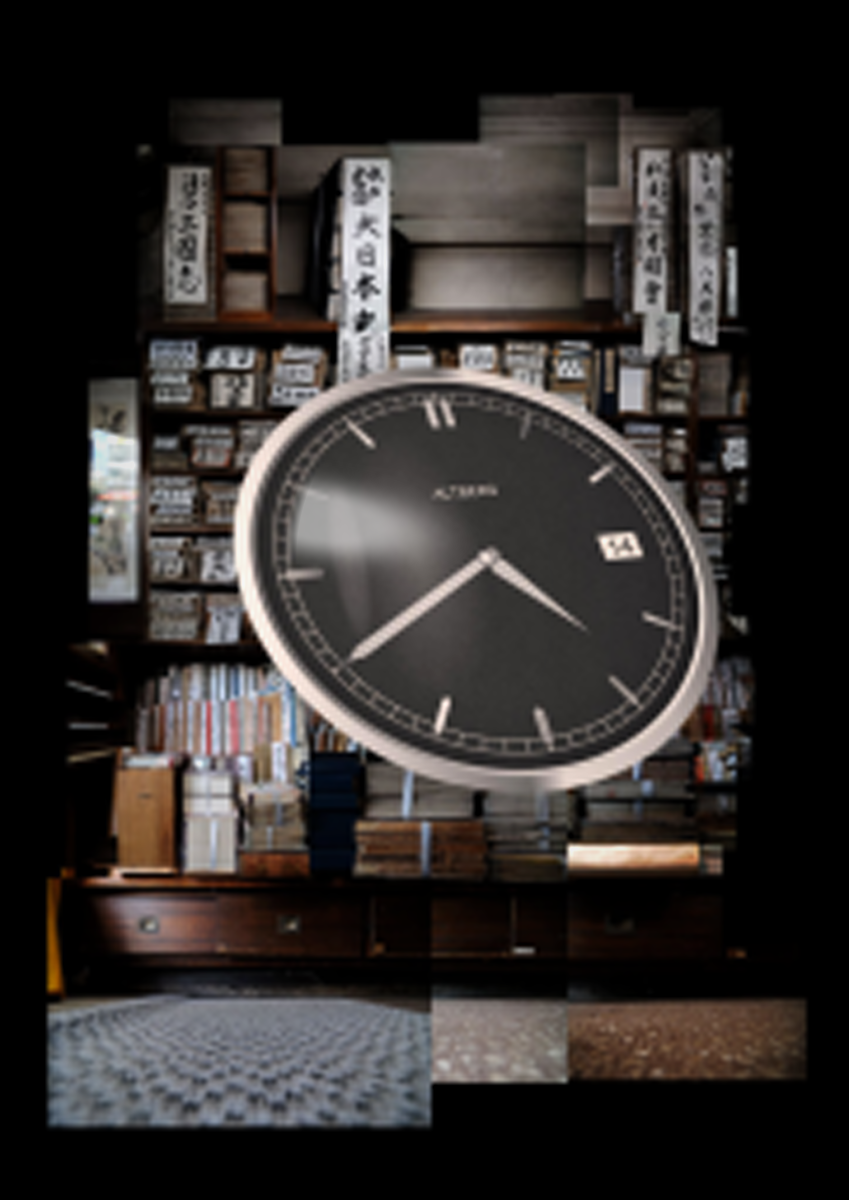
4.40
